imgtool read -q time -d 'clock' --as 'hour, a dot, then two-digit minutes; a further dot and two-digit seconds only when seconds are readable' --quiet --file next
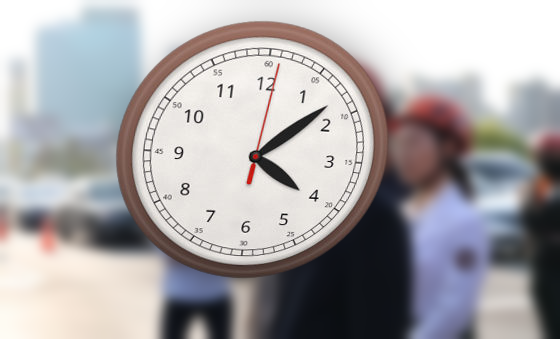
4.08.01
